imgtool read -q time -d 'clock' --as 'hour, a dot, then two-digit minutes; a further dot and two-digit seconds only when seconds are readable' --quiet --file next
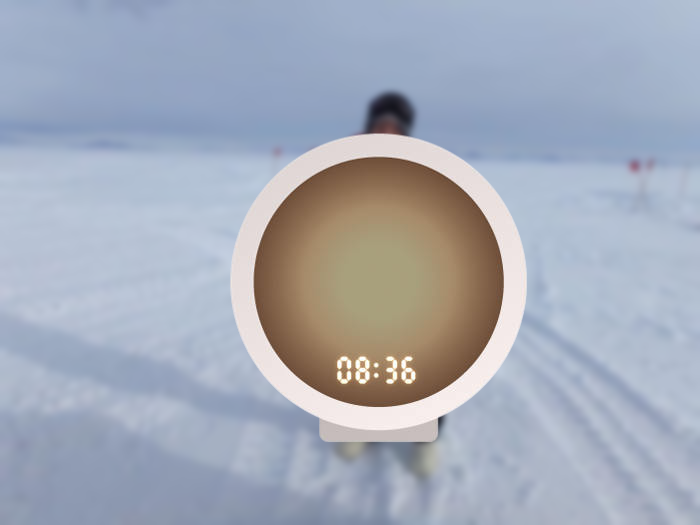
8.36
